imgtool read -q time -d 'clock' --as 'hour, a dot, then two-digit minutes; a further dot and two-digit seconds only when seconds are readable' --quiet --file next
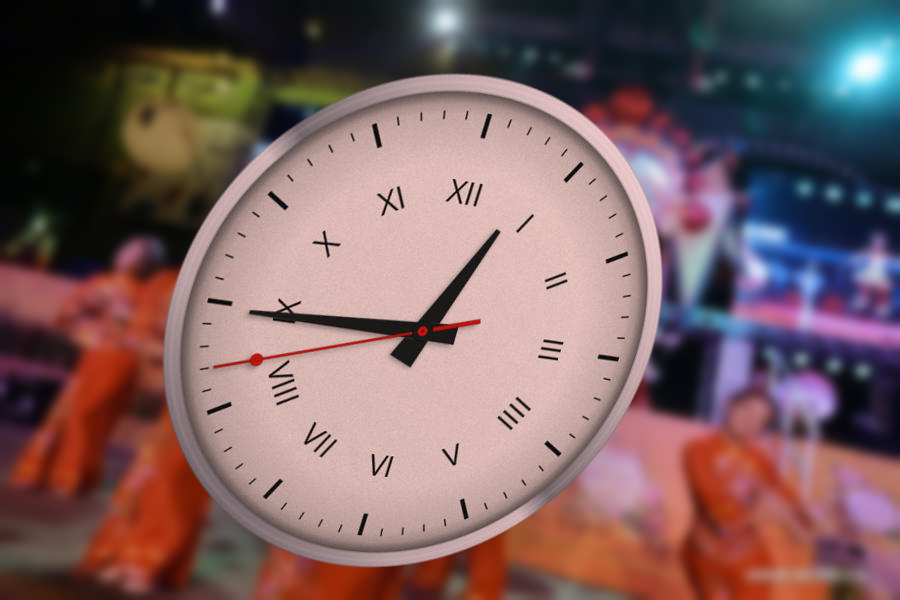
12.44.42
